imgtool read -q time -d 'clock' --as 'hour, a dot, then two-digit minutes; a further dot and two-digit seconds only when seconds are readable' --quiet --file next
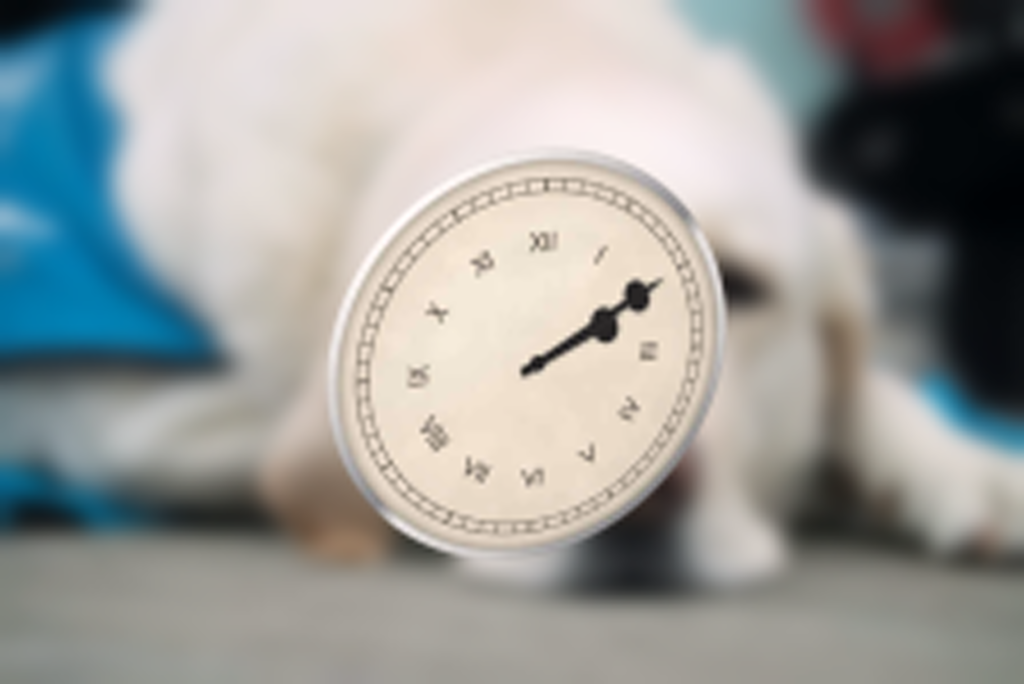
2.10
